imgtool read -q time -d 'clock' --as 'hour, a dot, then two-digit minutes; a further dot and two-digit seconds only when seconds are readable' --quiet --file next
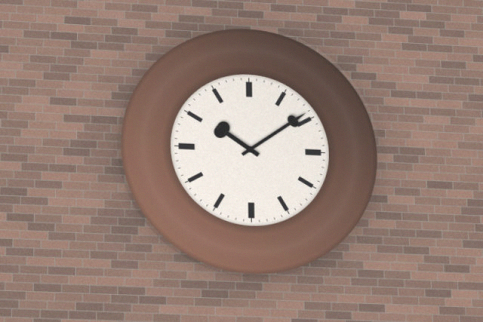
10.09
